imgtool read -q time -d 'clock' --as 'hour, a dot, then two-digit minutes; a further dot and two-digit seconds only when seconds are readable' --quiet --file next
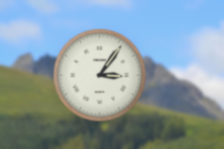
3.06
